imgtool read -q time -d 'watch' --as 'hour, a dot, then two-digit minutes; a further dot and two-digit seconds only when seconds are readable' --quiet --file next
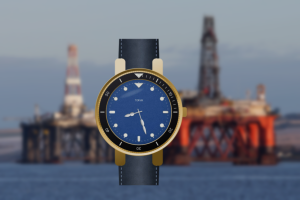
8.27
